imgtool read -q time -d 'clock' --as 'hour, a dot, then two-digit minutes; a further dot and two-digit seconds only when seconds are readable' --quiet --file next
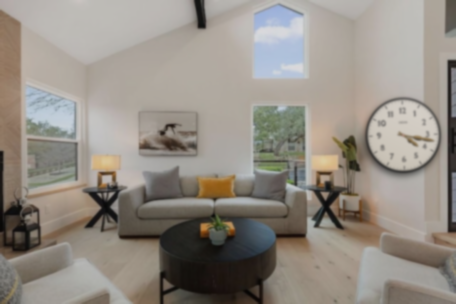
4.17
